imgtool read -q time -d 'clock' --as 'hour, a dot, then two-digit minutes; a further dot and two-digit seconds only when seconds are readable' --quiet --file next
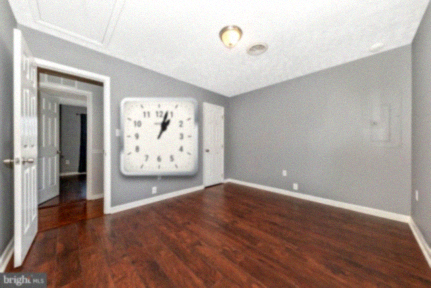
1.03
